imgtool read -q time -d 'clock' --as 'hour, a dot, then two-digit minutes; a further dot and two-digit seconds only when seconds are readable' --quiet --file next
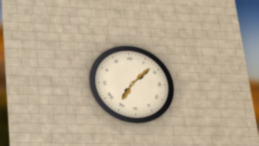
7.08
